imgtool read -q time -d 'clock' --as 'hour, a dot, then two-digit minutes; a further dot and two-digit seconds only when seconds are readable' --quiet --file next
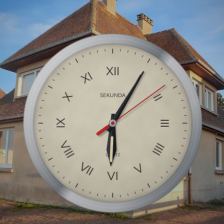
6.05.09
